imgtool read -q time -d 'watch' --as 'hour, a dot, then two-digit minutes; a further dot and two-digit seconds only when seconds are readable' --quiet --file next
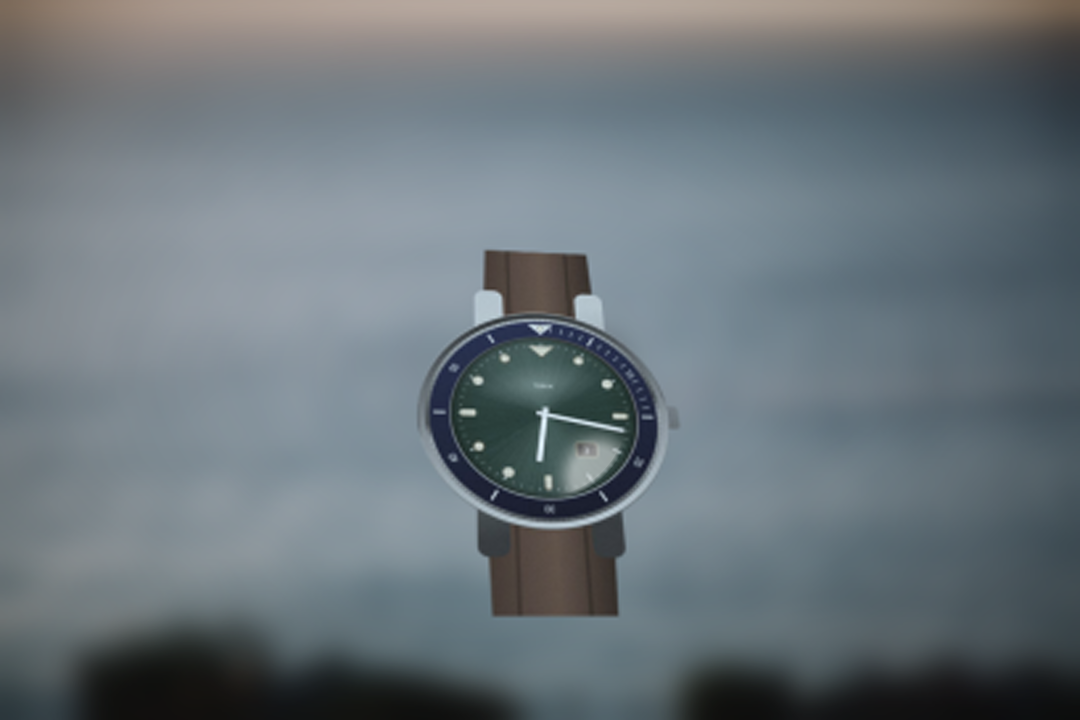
6.17
